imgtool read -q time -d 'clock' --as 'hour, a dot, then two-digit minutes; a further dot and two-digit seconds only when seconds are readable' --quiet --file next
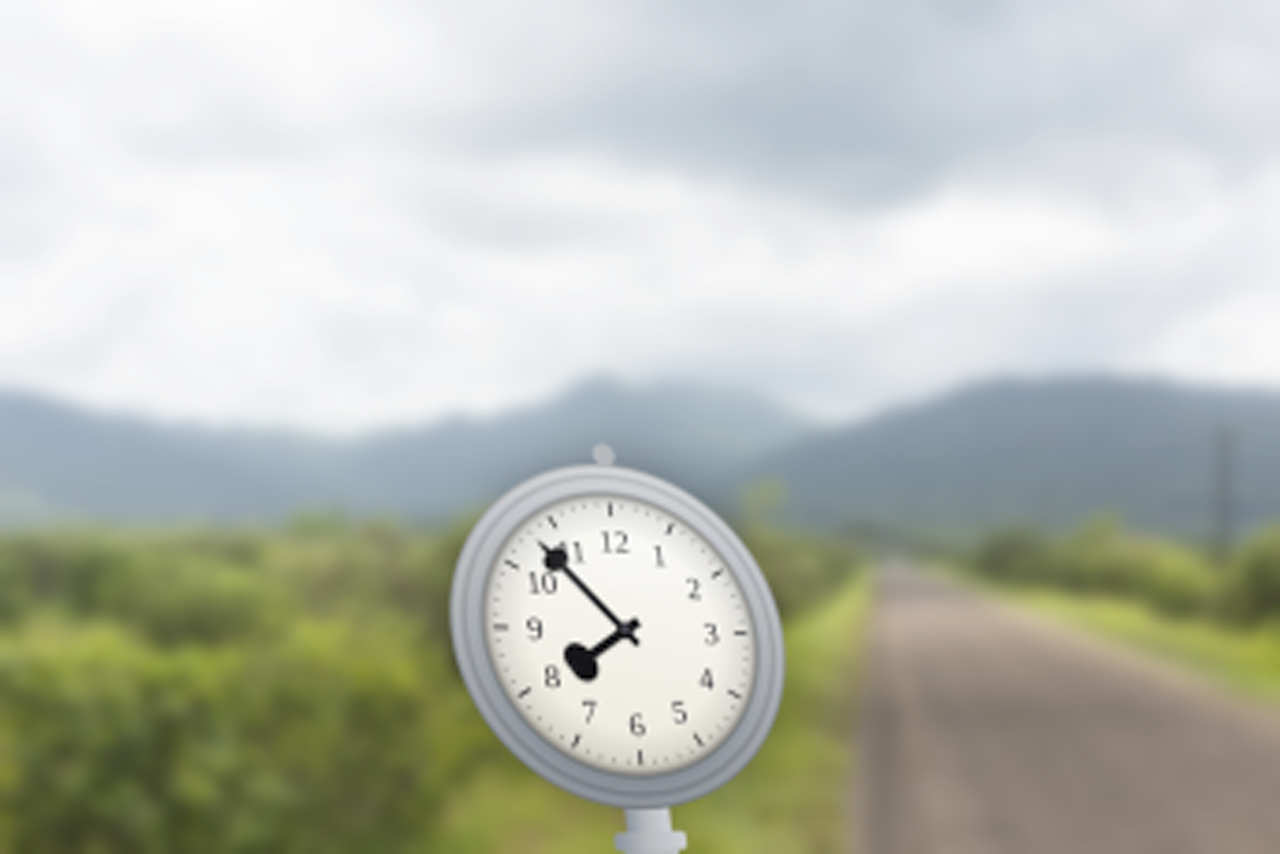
7.53
